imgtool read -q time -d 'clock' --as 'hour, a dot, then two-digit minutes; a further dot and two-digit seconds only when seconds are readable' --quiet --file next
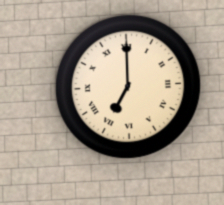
7.00
